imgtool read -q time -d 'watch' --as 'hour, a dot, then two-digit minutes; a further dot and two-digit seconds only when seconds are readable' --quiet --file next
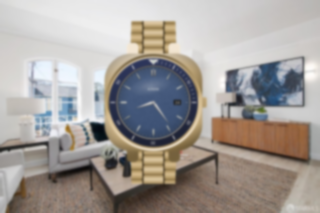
8.24
